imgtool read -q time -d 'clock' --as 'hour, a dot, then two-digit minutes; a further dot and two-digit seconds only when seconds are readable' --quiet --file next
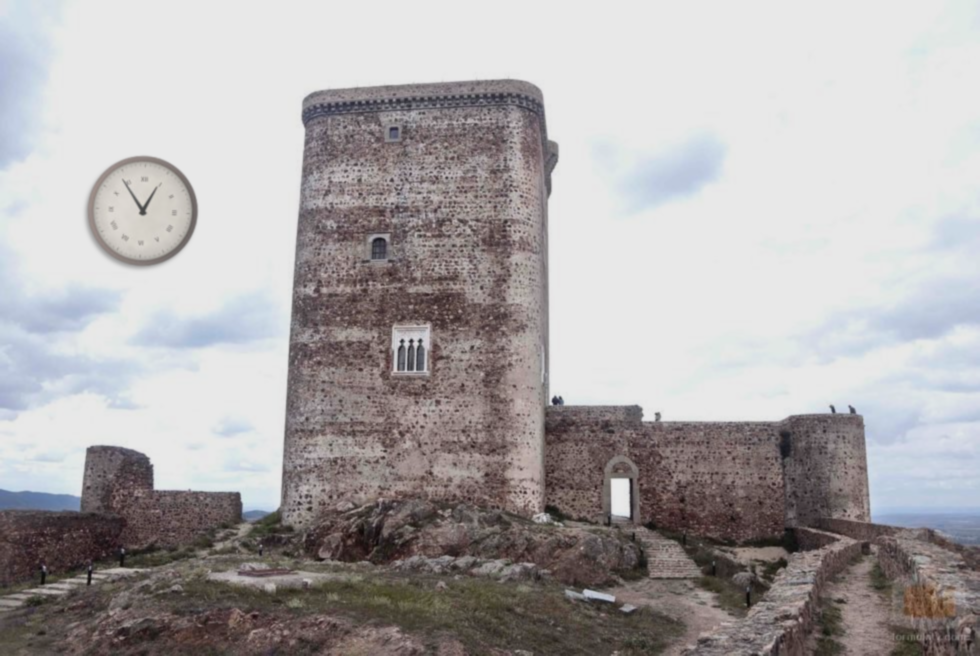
12.54
